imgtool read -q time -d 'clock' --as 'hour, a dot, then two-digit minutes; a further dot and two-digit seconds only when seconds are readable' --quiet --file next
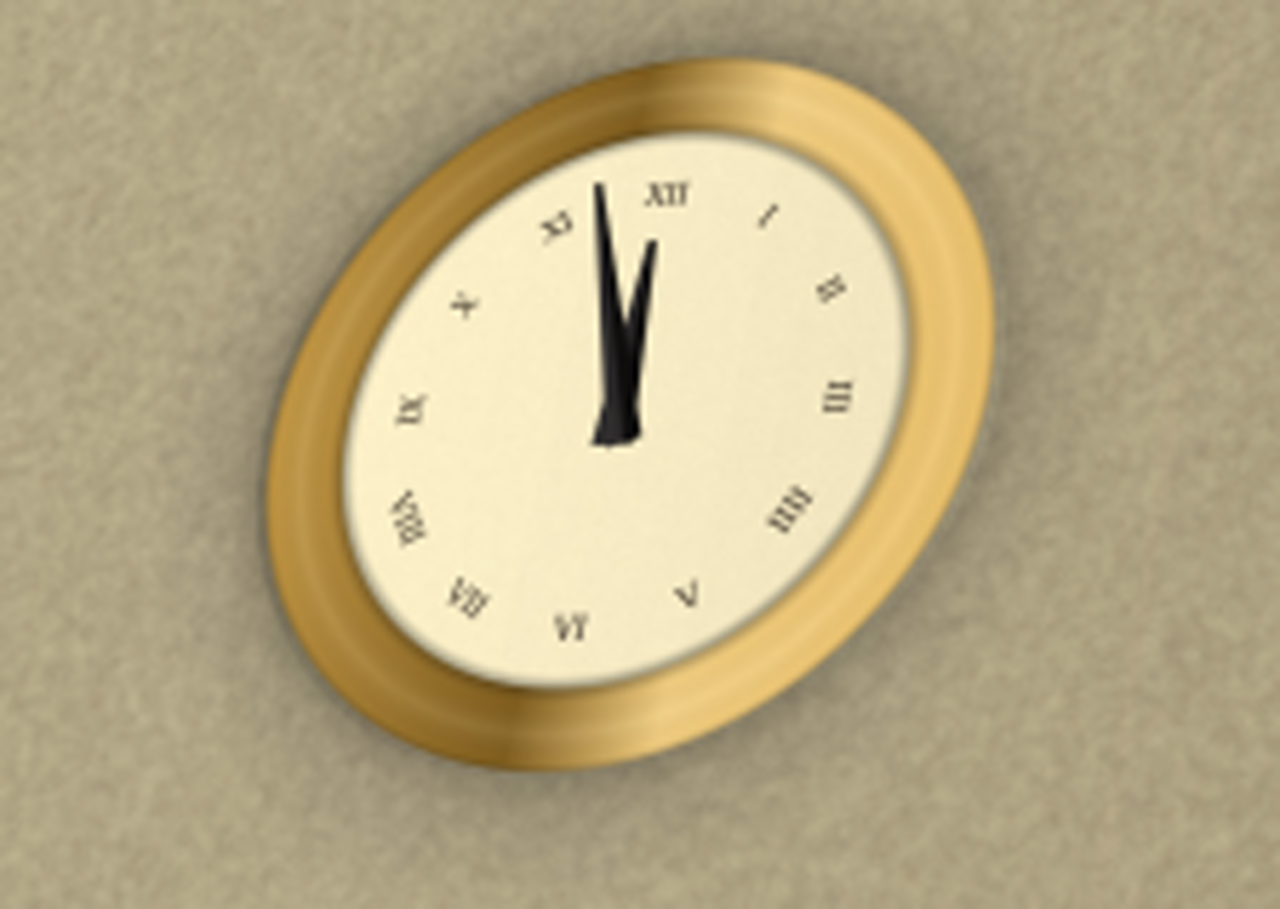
11.57
